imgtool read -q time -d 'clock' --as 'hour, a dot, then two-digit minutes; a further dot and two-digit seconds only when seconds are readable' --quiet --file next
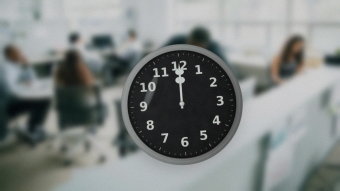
12.00
